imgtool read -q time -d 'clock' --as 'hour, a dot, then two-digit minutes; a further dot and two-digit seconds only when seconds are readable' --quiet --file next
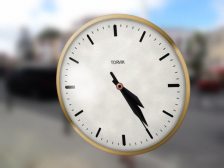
4.24.25
